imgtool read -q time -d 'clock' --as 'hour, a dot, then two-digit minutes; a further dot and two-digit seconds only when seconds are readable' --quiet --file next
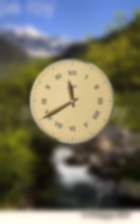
11.40
